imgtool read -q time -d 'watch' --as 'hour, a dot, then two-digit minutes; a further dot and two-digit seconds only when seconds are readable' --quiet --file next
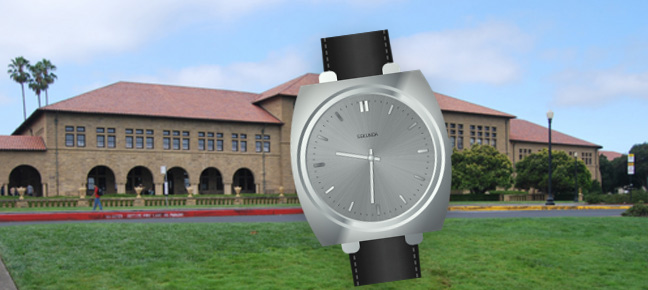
9.31
